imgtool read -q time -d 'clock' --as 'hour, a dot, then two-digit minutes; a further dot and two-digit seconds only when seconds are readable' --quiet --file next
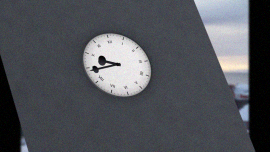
9.44
